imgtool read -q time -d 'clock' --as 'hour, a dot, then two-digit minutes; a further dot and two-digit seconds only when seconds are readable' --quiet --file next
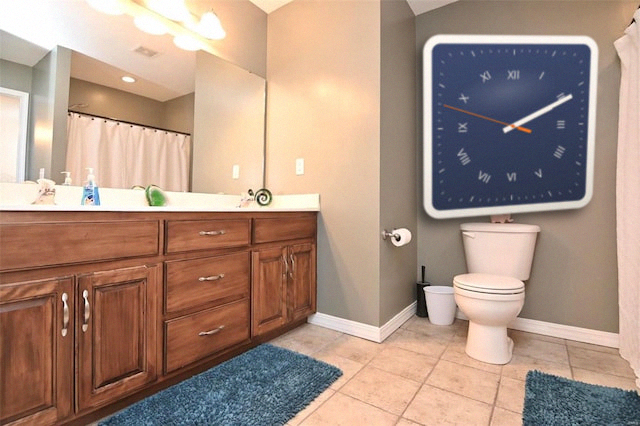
2.10.48
